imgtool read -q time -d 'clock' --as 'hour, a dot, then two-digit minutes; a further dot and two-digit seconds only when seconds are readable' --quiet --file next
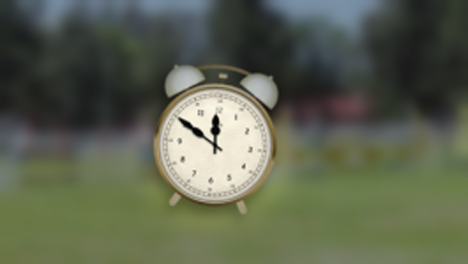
11.50
